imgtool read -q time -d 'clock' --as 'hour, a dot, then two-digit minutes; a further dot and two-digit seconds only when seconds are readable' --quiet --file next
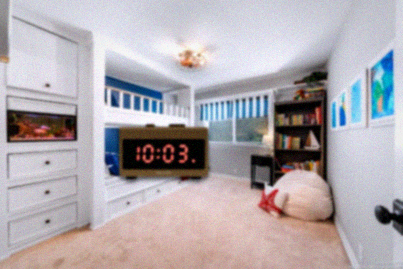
10.03
